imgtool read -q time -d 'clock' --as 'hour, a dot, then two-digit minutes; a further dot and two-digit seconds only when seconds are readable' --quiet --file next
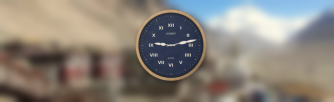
9.13
